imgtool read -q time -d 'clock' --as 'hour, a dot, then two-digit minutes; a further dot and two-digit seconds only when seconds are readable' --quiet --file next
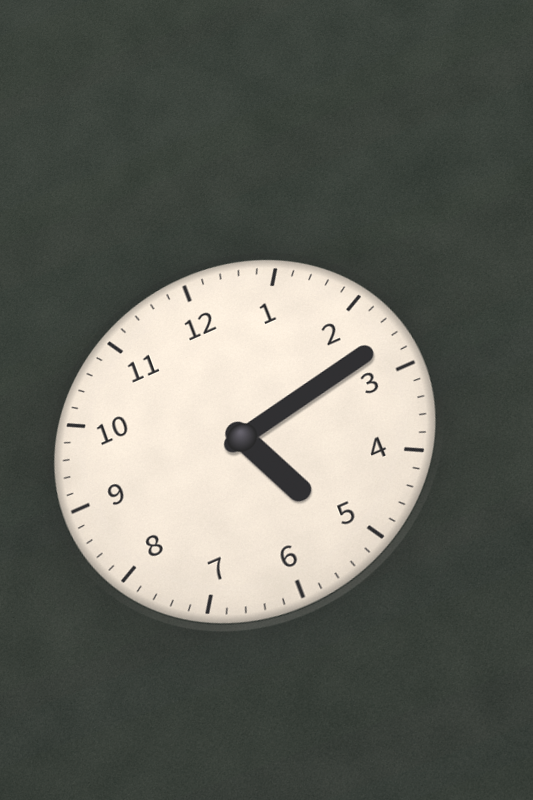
5.13
